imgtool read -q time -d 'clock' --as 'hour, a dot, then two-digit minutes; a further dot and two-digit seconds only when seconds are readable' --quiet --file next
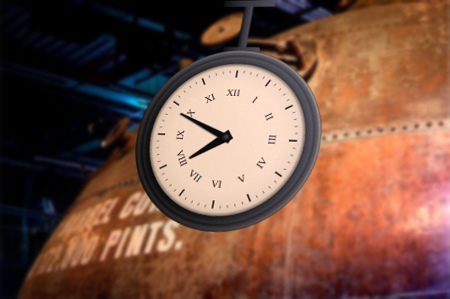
7.49
